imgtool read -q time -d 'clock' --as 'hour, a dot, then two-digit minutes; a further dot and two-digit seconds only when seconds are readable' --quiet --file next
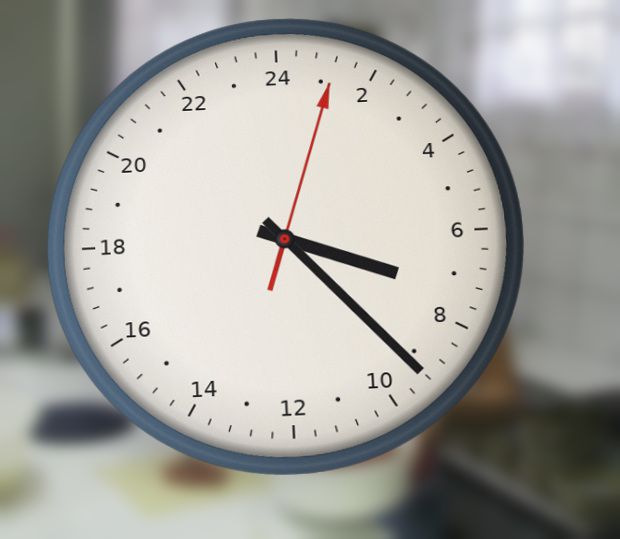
7.23.03
